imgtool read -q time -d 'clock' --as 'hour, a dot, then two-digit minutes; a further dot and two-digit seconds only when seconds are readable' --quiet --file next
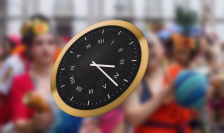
3.22
